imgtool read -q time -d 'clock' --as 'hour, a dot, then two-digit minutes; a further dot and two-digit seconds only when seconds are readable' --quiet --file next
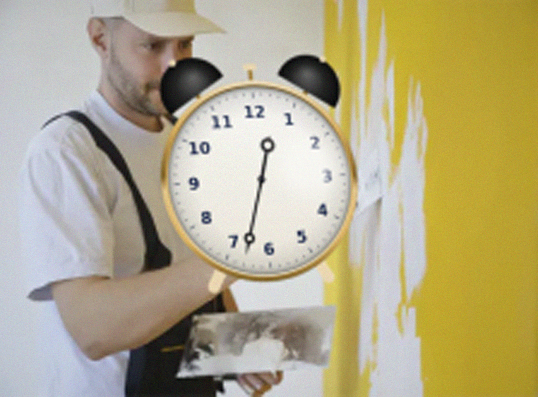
12.33
